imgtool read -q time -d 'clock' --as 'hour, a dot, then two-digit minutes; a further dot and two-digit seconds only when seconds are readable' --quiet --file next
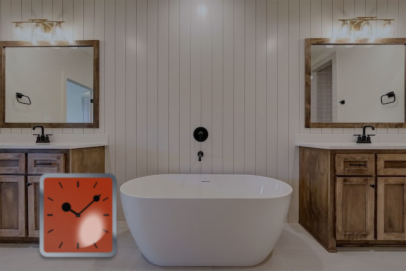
10.08
